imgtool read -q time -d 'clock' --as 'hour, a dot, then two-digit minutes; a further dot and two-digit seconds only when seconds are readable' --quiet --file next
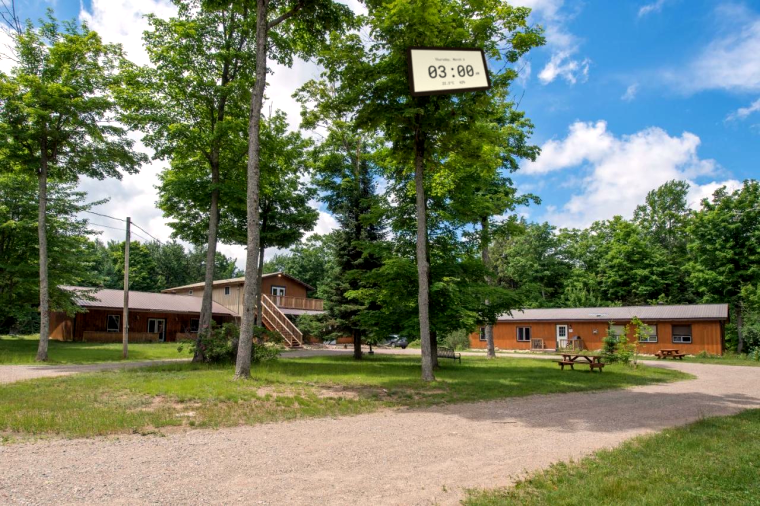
3.00
